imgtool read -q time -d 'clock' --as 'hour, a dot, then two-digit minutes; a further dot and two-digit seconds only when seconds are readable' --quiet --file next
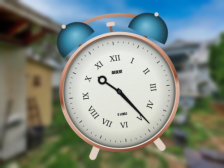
10.24
